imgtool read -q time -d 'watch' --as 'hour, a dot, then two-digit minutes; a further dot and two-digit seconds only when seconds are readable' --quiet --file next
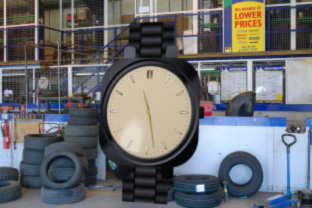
11.28
